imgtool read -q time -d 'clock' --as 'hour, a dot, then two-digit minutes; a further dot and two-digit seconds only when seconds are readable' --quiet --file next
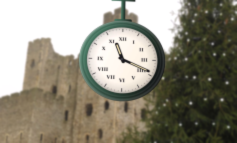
11.19
